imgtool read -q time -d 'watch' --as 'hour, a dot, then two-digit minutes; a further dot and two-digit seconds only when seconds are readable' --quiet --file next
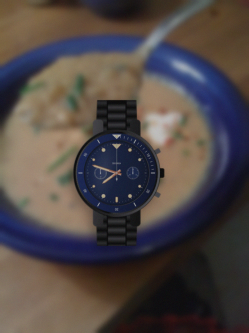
7.48
